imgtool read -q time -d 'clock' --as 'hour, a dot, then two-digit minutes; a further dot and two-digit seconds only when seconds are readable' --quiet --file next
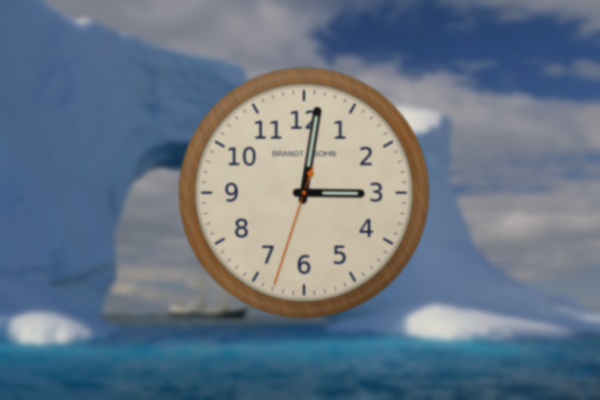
3.01.33
